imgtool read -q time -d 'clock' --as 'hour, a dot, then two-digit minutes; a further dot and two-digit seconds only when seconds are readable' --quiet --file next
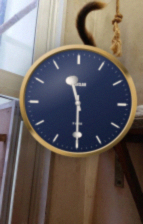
11.30
